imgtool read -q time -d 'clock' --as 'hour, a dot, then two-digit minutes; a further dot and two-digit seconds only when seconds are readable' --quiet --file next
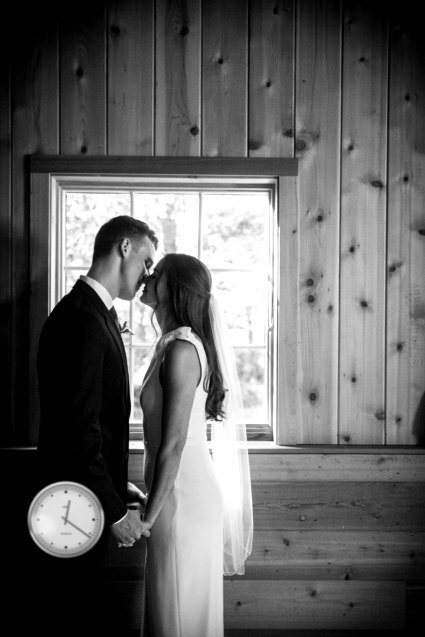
12.21
